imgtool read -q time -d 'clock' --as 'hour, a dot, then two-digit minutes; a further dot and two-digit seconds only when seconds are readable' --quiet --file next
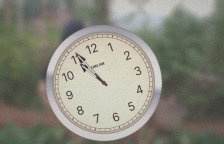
10.56
